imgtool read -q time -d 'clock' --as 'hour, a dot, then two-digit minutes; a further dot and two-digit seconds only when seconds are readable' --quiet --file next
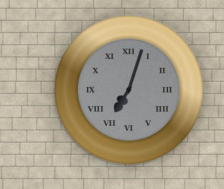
7.03
